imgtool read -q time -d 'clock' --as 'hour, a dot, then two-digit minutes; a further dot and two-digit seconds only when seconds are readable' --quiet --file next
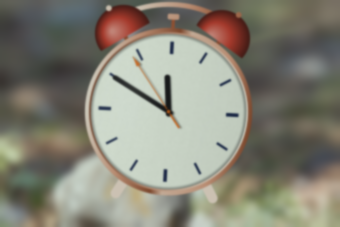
11.49.54
